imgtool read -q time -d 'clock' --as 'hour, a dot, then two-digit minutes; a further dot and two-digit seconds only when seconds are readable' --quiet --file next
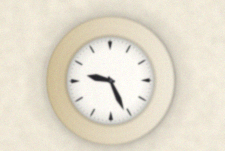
9.26
